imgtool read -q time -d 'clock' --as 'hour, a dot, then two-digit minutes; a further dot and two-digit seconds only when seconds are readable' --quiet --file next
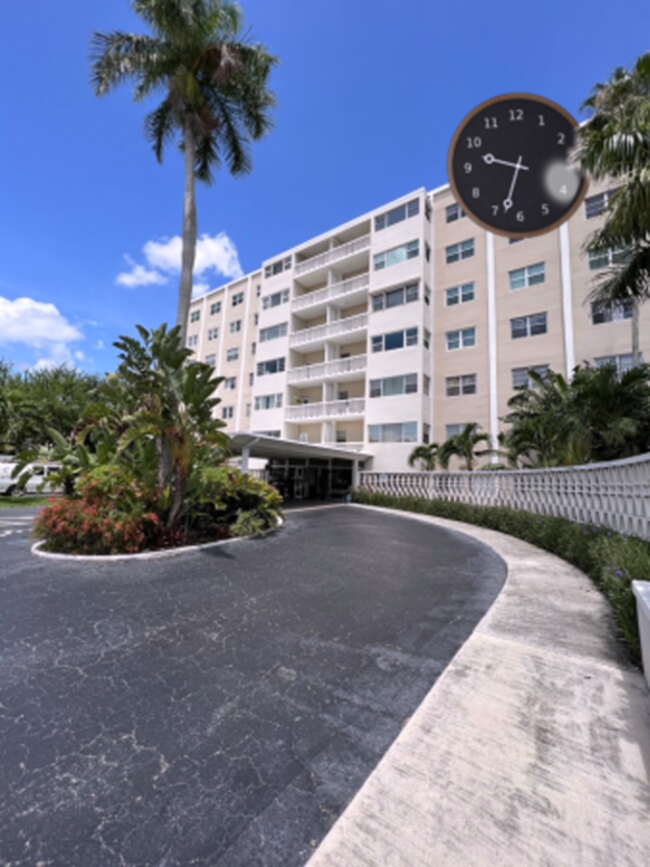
9.33
